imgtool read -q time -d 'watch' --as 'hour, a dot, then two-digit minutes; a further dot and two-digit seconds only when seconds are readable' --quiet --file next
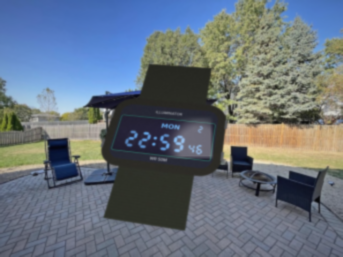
22.59
